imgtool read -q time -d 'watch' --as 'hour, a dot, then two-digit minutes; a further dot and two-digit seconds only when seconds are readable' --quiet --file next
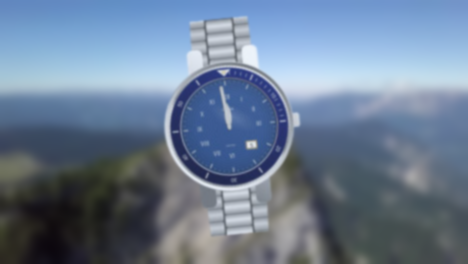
11.59
